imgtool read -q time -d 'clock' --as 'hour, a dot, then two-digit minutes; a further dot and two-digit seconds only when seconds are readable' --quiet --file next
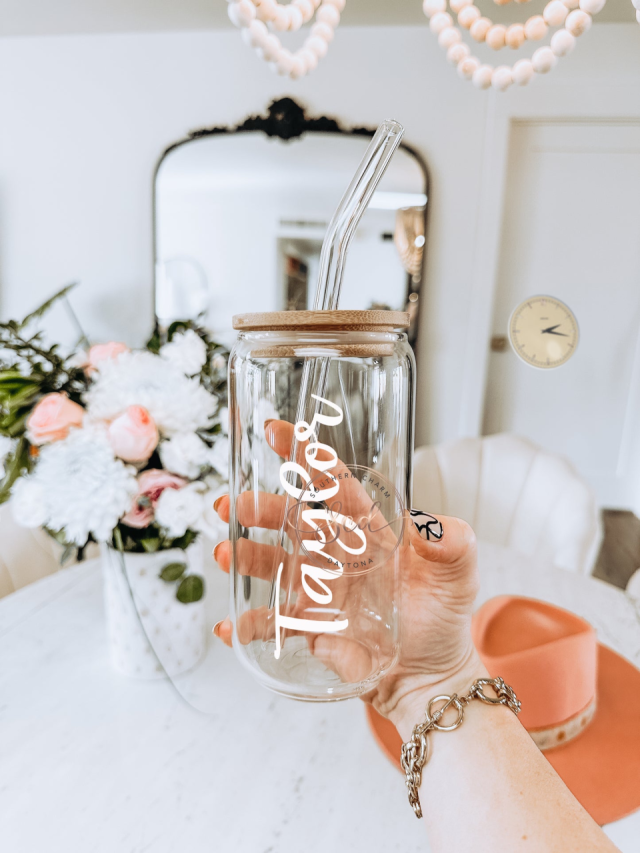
2.17
